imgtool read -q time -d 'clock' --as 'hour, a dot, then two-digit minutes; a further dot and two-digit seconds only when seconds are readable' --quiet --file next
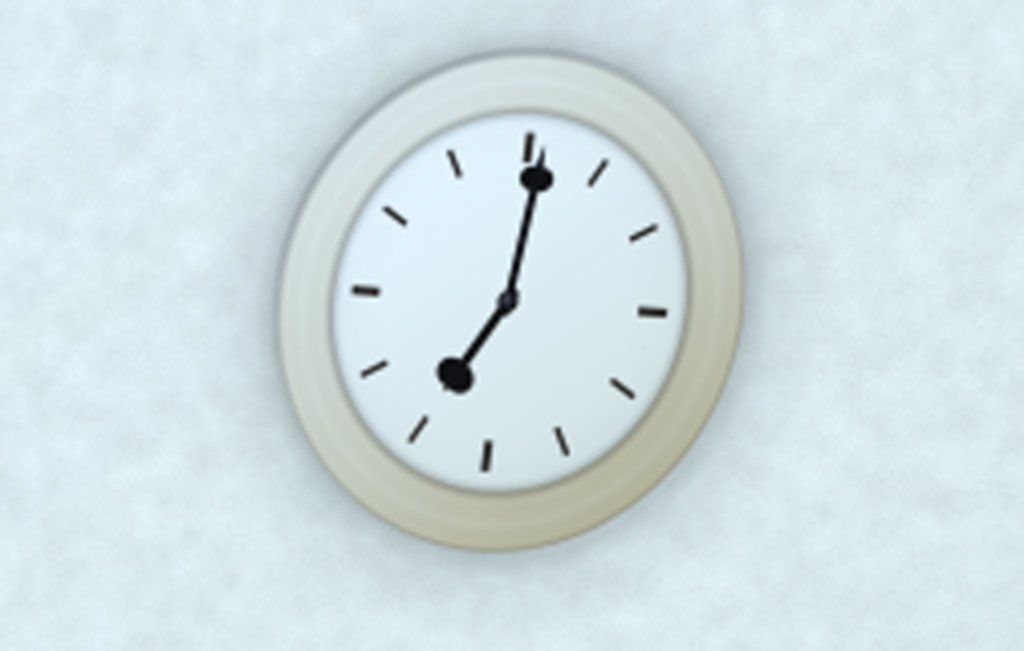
7.01
